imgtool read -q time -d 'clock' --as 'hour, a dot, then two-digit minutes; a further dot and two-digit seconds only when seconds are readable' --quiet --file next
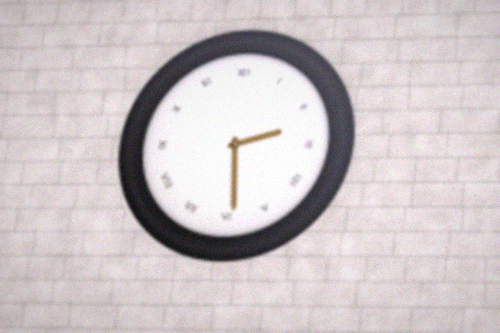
2.29
